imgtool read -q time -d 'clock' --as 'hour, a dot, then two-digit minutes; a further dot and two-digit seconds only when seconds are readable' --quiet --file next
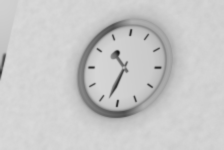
10.33
